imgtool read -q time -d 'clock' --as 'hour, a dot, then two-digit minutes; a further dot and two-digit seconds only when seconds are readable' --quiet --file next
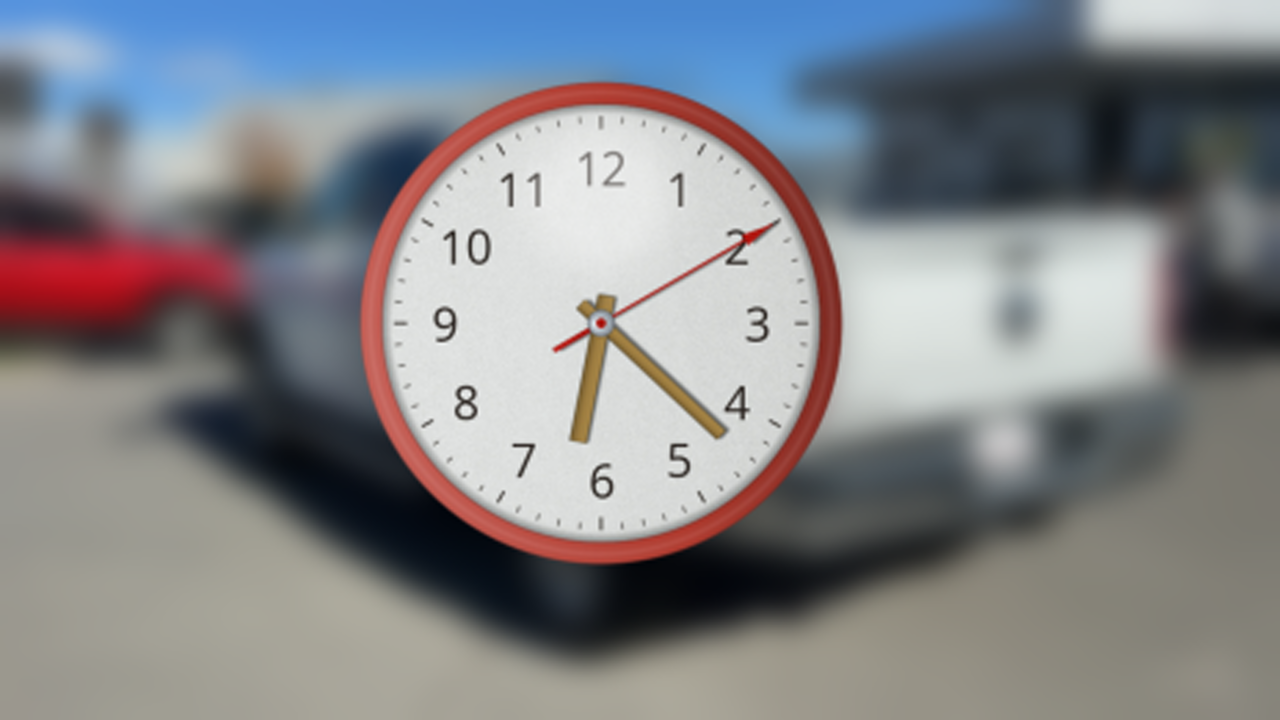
6.22.10
